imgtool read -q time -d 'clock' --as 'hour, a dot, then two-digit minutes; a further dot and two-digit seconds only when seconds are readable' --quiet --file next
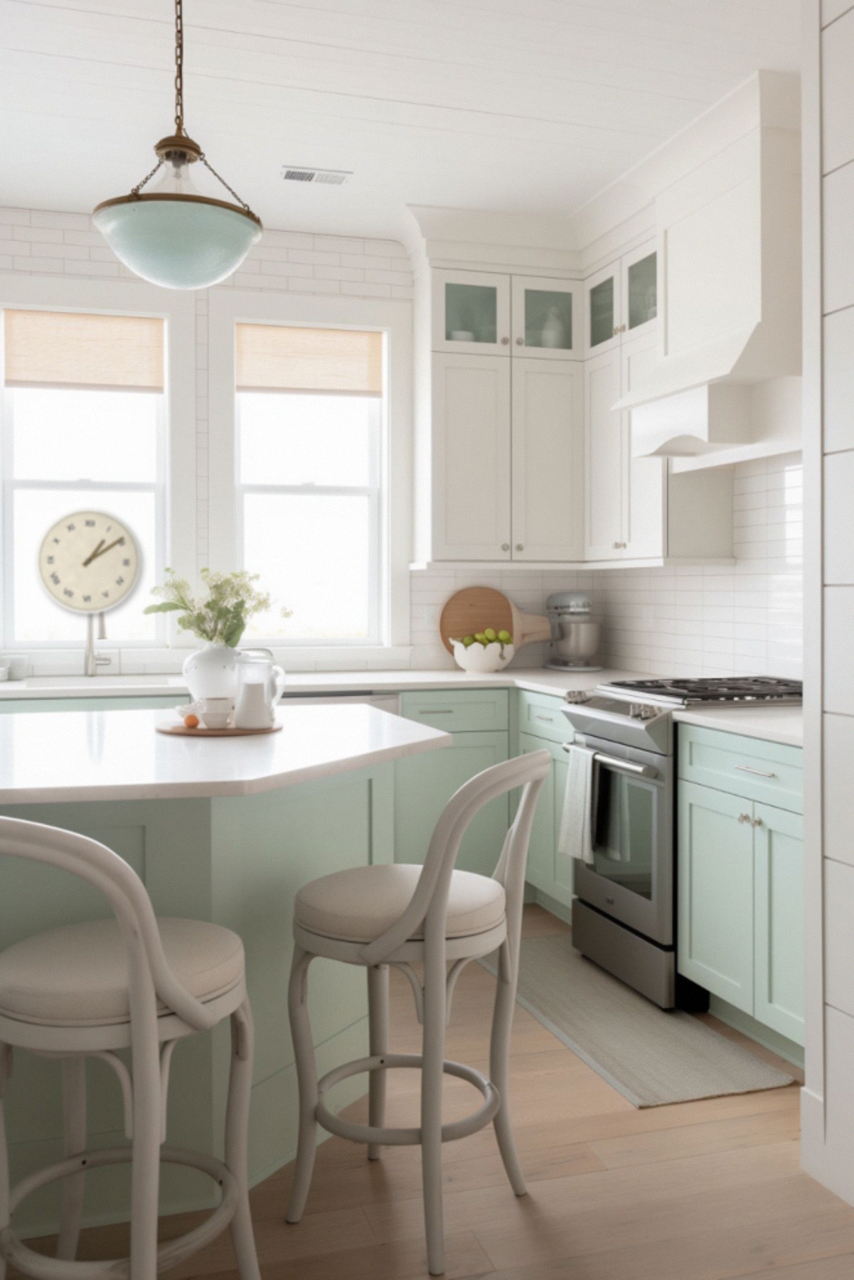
1.09
